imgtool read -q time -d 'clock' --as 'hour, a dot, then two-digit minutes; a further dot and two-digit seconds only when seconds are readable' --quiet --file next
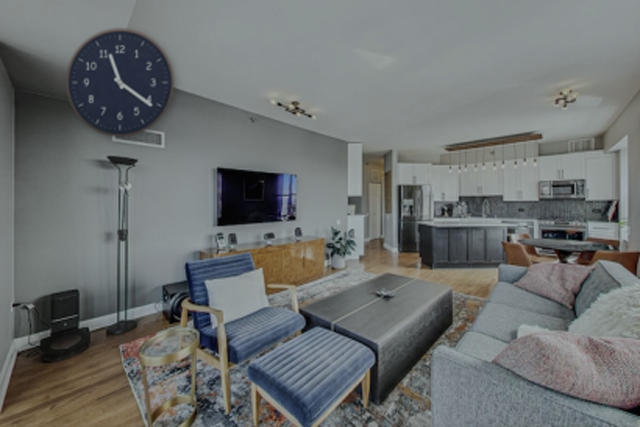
11.21
